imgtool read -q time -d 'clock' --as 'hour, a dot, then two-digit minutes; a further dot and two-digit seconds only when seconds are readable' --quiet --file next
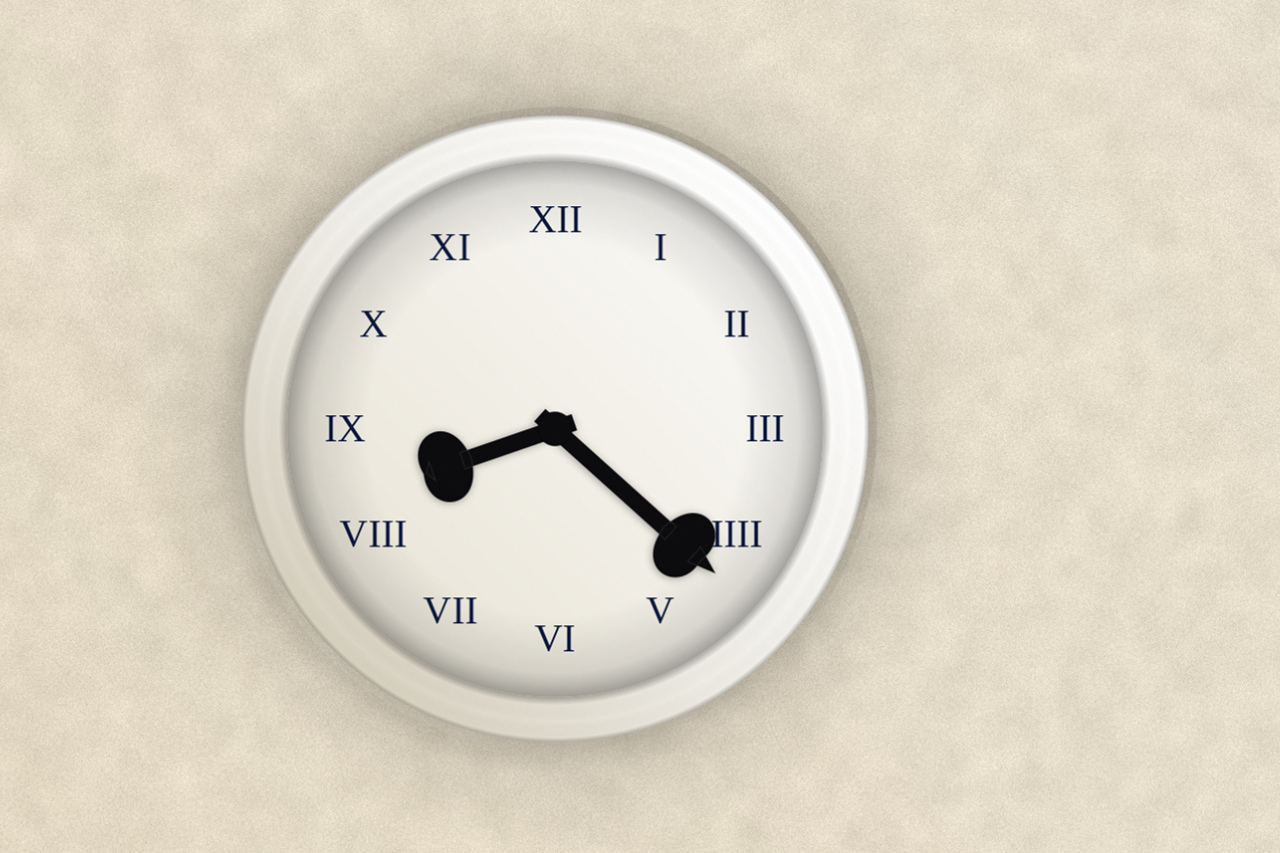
8.22
